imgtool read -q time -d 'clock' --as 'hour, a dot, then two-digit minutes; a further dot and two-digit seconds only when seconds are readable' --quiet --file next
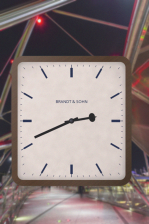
2.41
